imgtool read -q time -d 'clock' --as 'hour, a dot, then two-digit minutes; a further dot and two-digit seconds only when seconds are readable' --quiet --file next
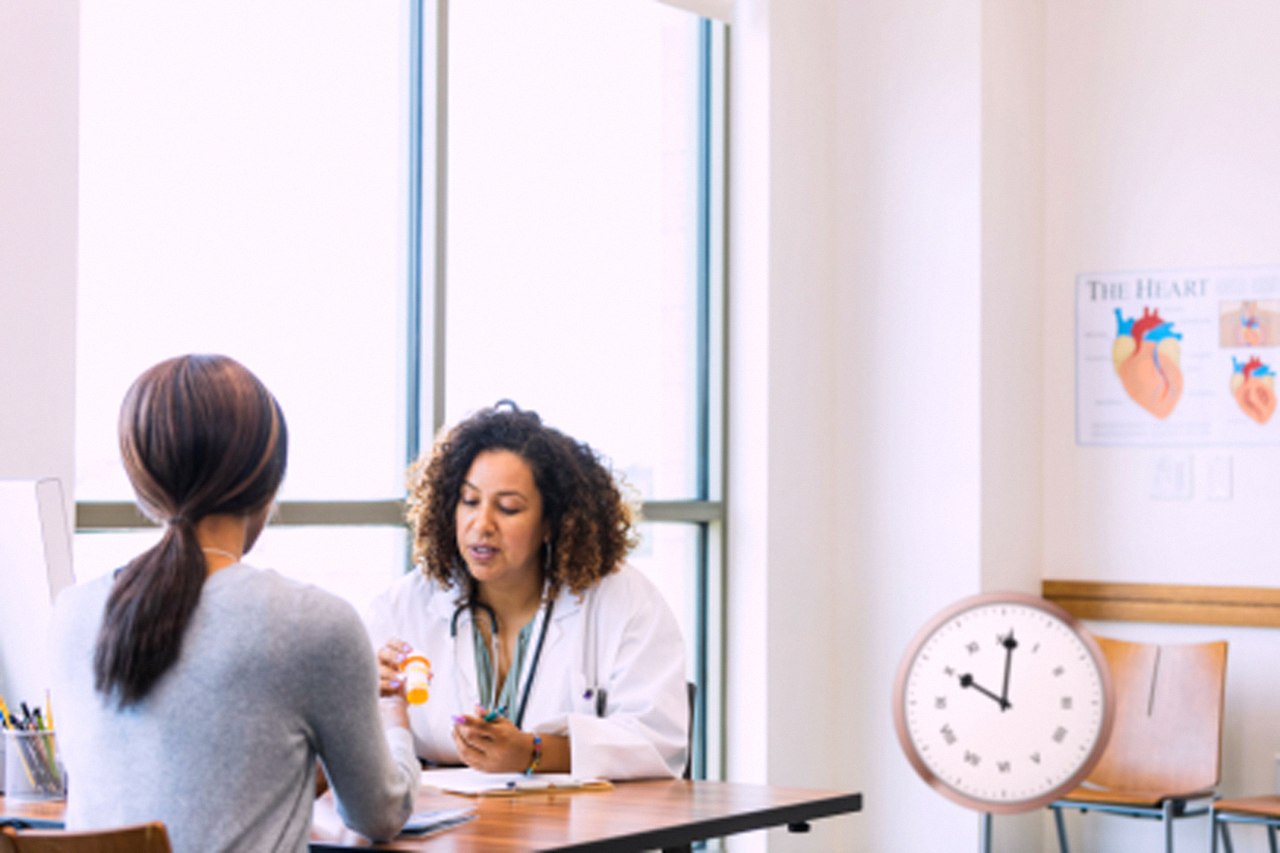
10.01
